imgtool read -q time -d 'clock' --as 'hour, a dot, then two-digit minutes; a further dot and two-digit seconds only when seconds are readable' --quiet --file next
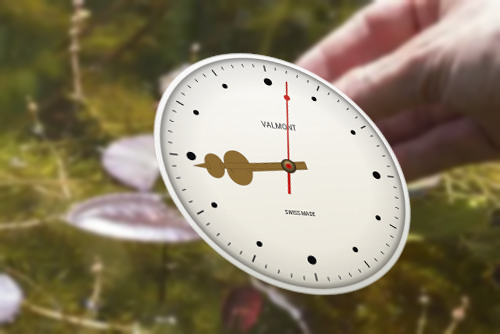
8.44.02
